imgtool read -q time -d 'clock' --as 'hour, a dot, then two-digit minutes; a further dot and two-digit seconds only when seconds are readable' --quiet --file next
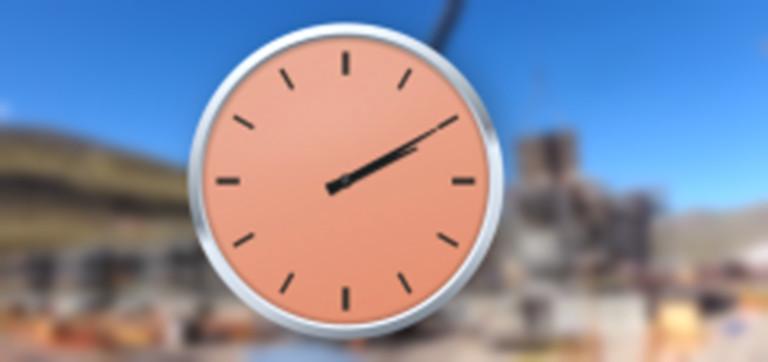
2.10
